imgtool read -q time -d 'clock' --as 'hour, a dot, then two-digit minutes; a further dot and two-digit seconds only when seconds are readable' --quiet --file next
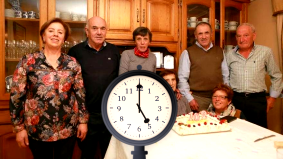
5.00
